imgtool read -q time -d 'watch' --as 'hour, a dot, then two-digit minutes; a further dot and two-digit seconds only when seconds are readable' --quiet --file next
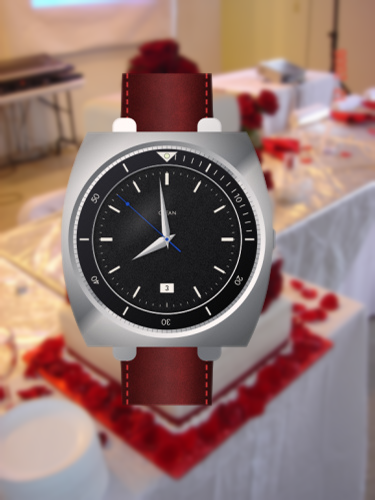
7.58.52
